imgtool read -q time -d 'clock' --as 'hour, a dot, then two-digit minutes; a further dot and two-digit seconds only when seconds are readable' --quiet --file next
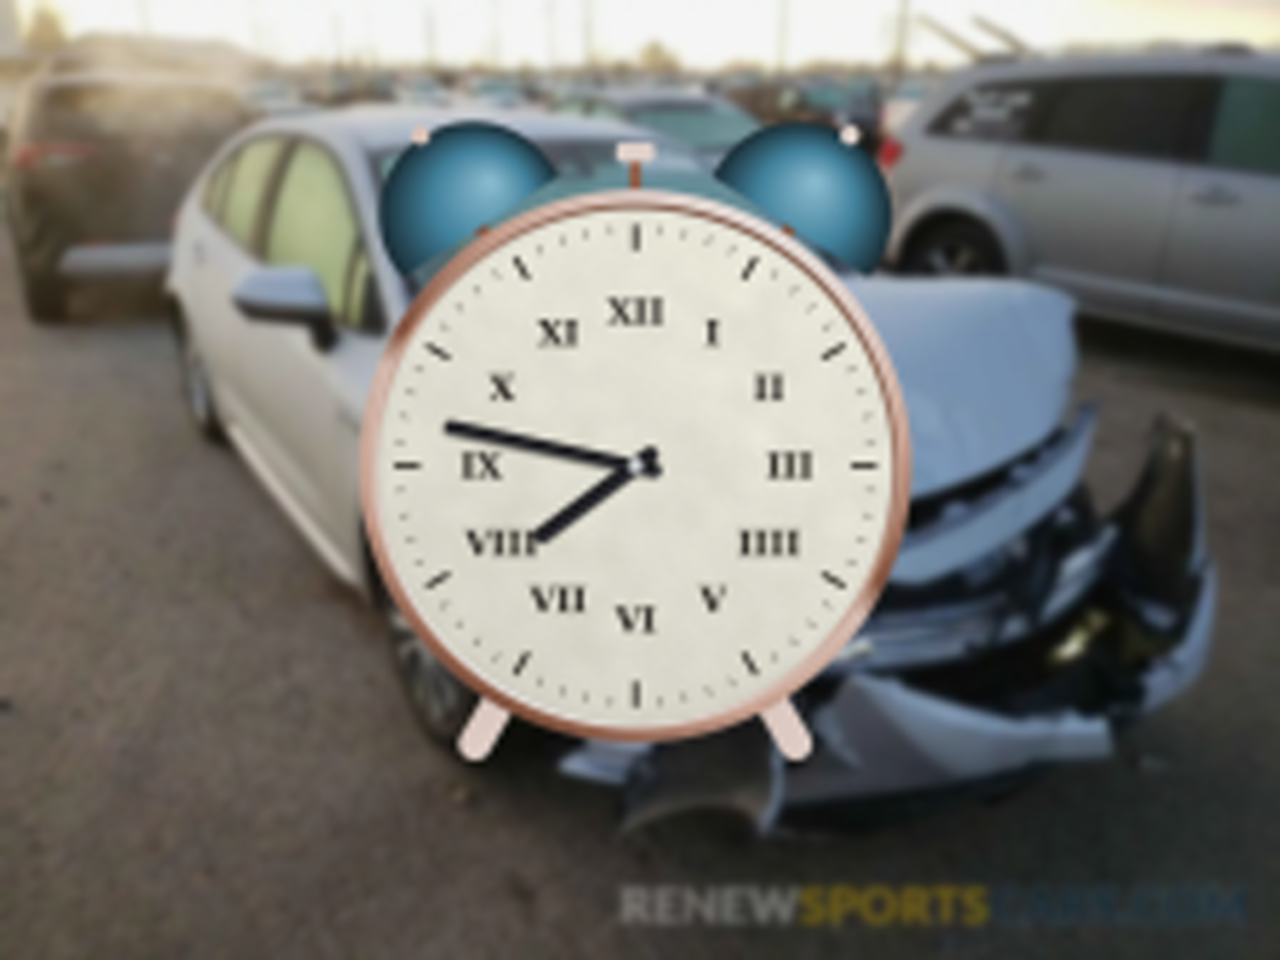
7.47
